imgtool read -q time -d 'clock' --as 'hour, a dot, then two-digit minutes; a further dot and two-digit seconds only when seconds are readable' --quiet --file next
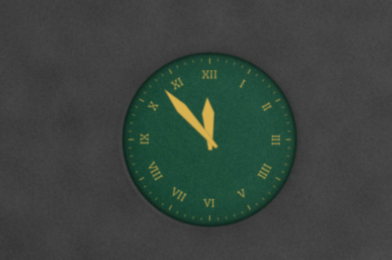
11.53
